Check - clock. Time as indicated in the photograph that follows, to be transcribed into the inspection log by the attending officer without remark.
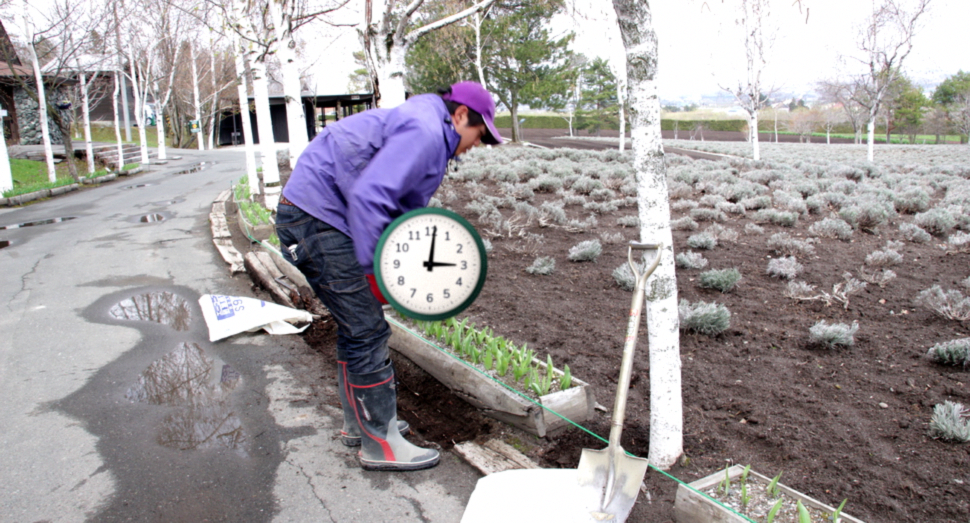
3:01
